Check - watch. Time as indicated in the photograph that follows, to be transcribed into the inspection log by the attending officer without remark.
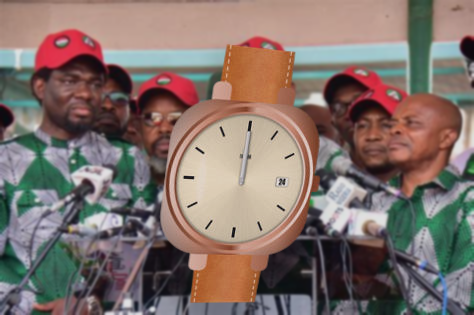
12:00
